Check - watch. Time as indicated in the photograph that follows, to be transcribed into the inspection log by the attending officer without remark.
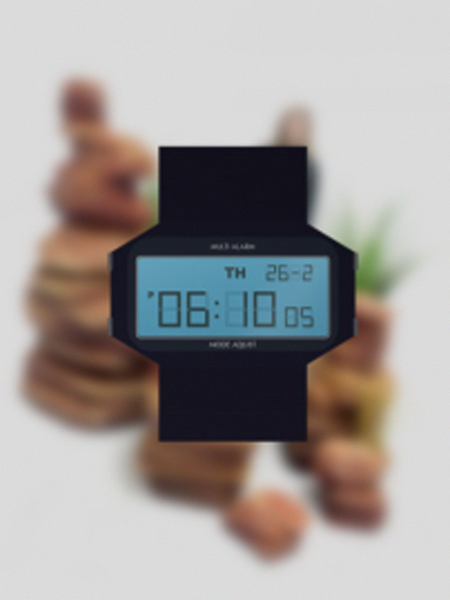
6:10:05
